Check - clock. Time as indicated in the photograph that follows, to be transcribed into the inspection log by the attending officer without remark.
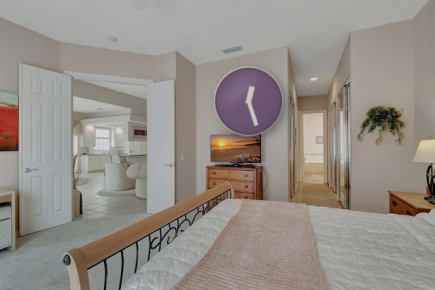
12:27
